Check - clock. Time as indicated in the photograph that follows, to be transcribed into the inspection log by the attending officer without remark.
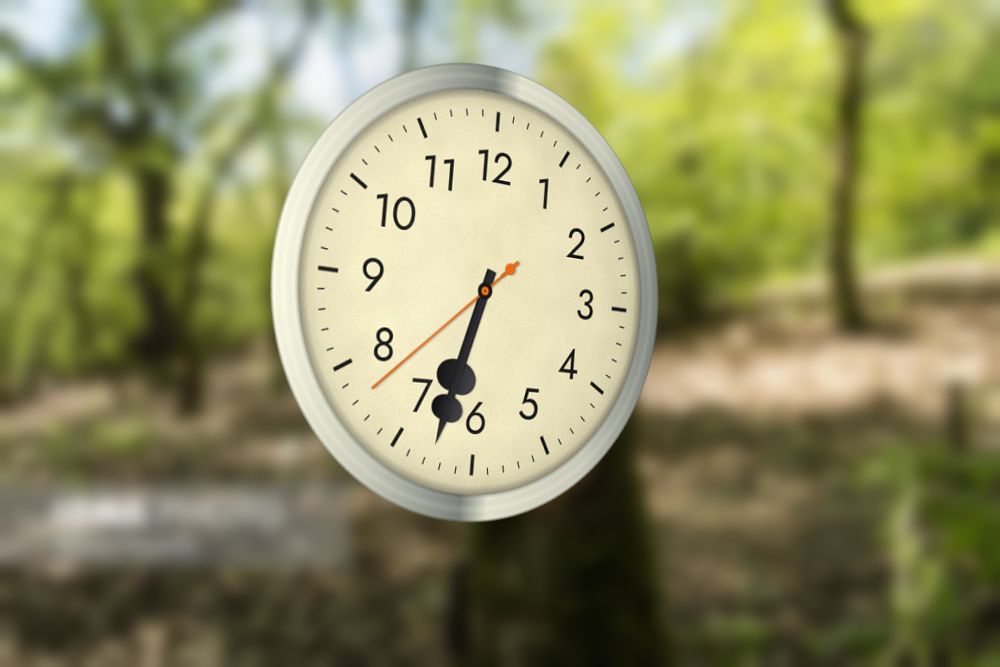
6:32:38
